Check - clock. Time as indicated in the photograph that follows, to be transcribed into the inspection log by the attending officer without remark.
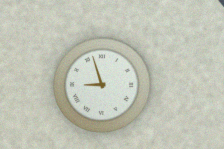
8:57
